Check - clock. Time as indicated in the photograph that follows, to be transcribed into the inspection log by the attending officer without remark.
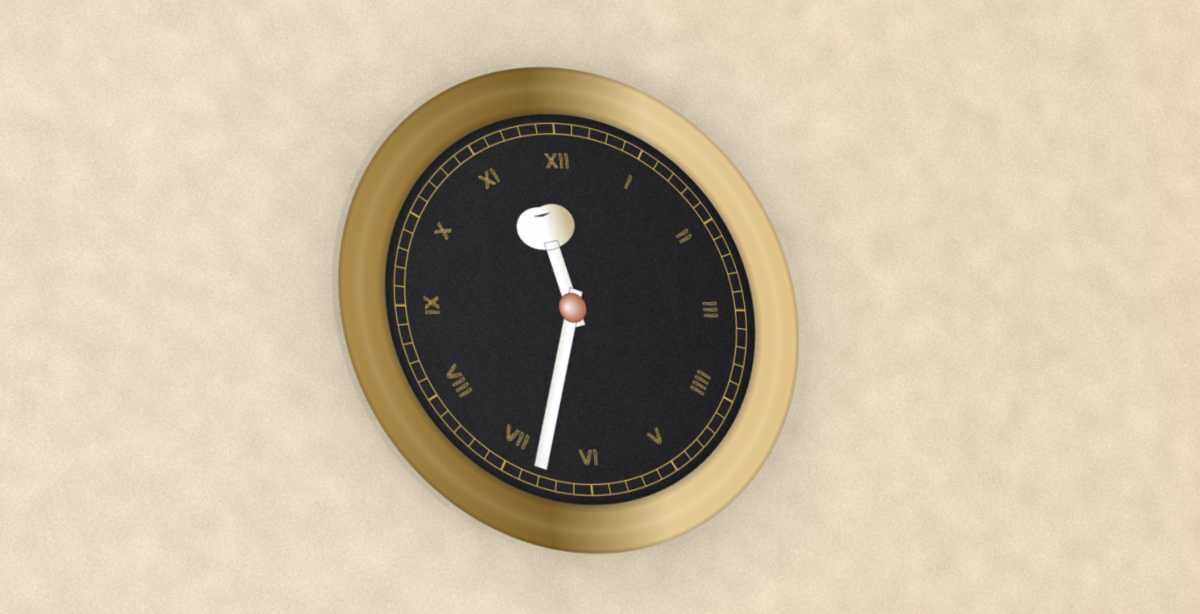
11:33
